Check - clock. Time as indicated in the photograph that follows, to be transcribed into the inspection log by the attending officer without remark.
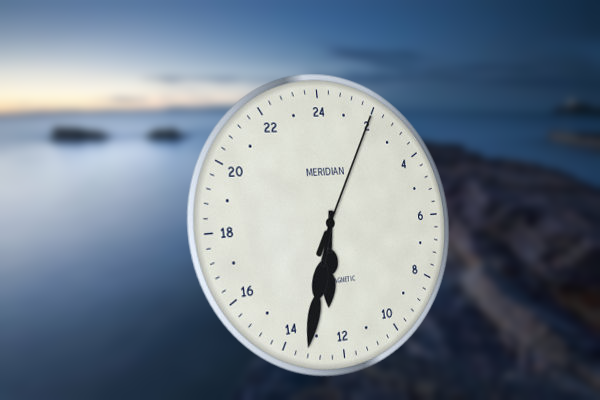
12:33:05
